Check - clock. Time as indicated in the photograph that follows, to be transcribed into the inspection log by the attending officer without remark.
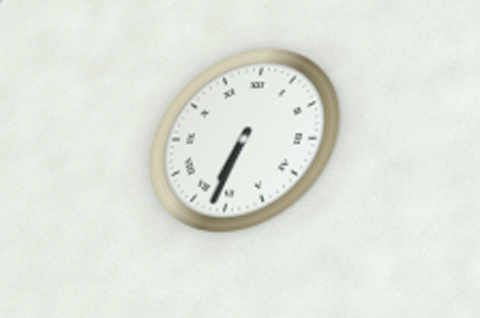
6:32
